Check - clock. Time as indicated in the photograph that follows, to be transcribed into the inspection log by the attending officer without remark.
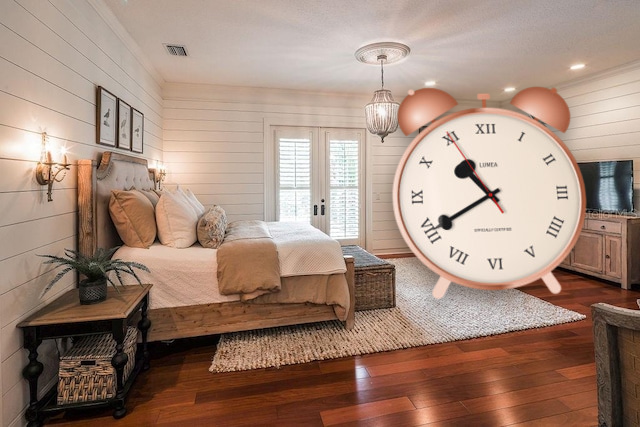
10:39:55
